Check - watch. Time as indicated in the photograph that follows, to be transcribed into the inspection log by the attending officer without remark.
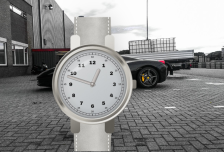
12:48
